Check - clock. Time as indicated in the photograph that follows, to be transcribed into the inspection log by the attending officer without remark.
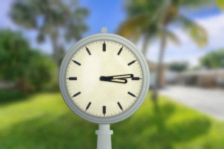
3:14
